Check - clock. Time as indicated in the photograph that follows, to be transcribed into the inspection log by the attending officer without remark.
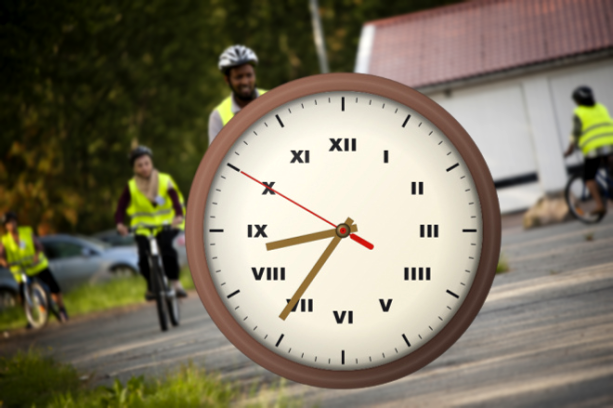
8:35:50
